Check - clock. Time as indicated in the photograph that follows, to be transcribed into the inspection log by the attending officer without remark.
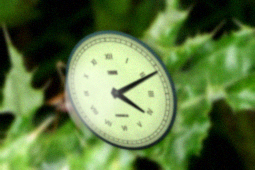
4:11
